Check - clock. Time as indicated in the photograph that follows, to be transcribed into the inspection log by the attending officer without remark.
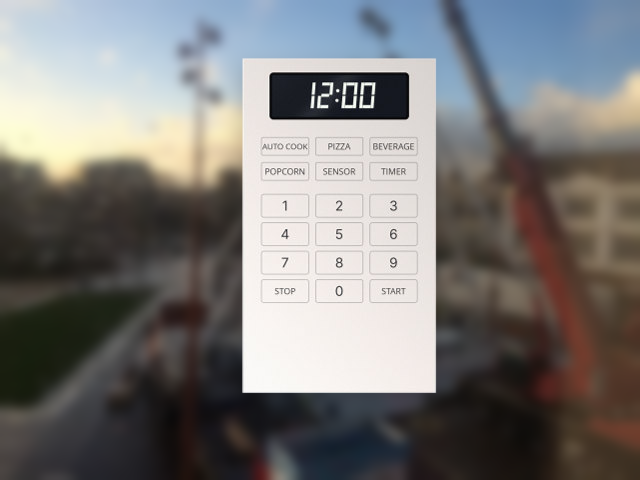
12:00
